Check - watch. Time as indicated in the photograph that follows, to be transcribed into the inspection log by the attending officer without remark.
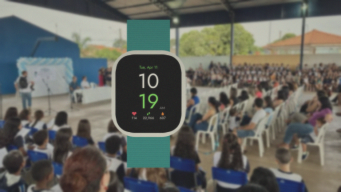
10:19
